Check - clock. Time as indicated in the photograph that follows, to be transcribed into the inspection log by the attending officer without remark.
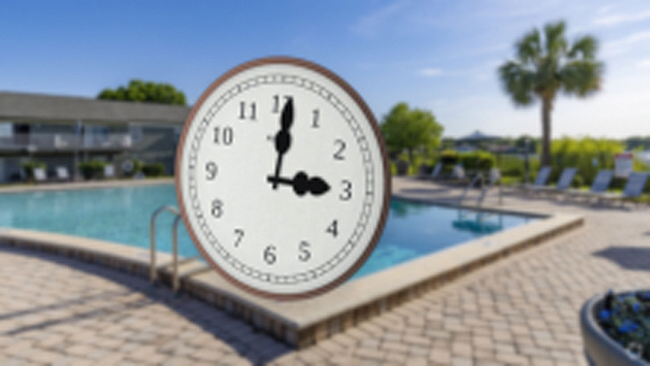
3:01
